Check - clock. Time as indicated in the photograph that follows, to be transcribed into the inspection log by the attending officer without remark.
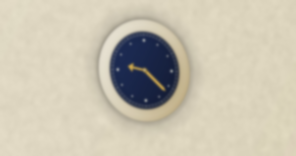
9:22
